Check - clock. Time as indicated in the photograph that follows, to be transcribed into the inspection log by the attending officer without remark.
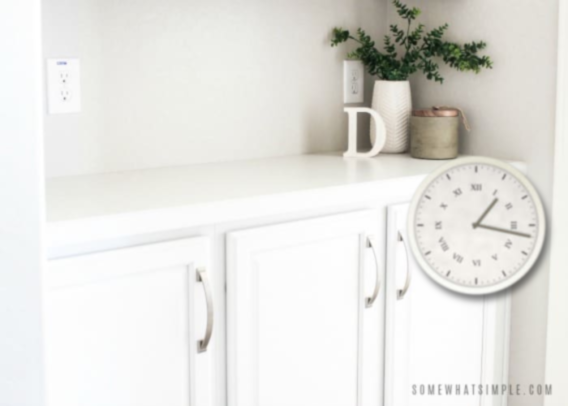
1:17
